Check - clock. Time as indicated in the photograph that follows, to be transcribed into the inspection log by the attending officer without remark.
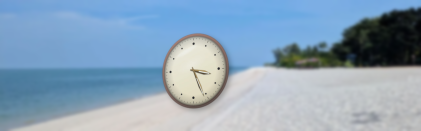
3:26
